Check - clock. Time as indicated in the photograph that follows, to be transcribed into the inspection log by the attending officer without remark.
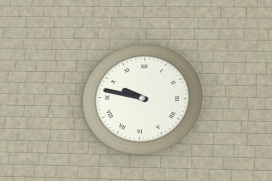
9:47
